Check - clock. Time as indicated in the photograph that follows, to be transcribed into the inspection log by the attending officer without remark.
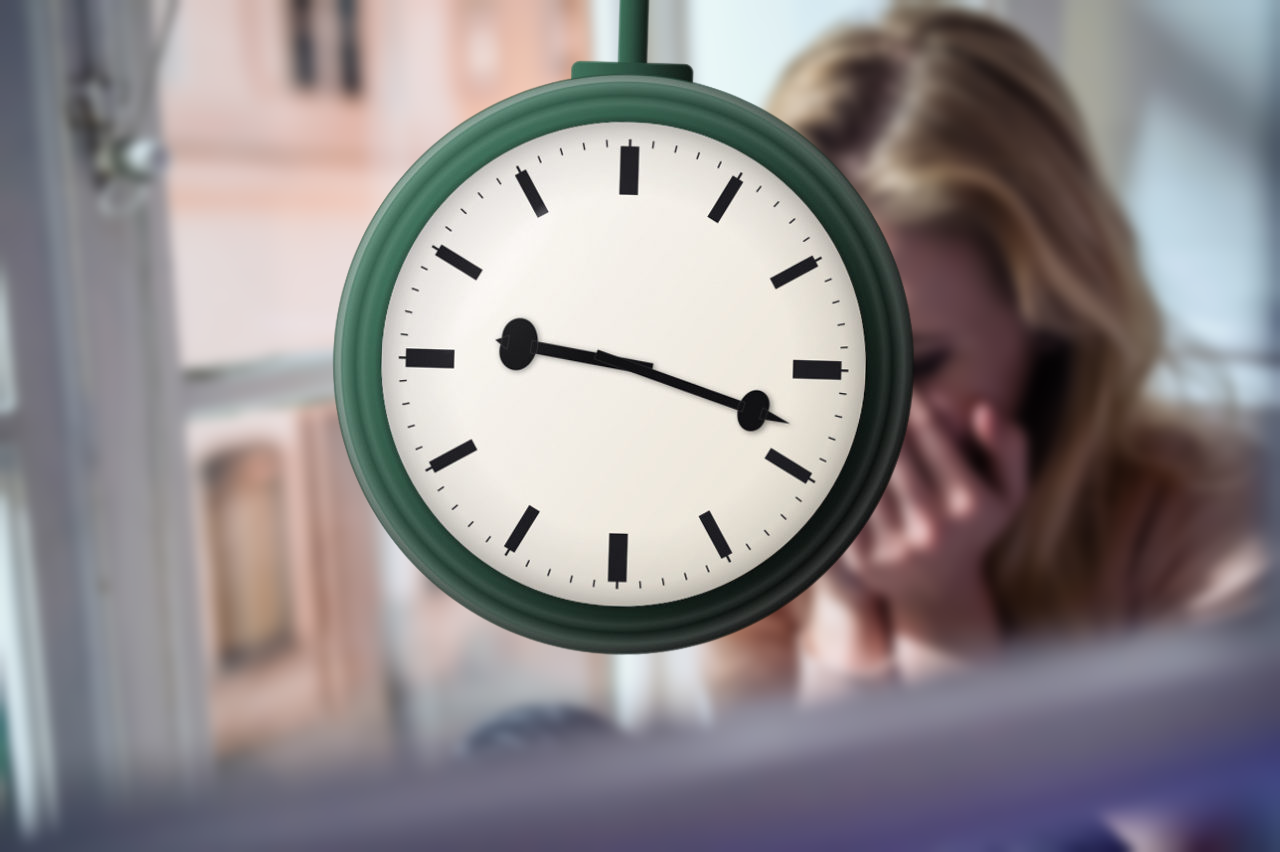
9:18
